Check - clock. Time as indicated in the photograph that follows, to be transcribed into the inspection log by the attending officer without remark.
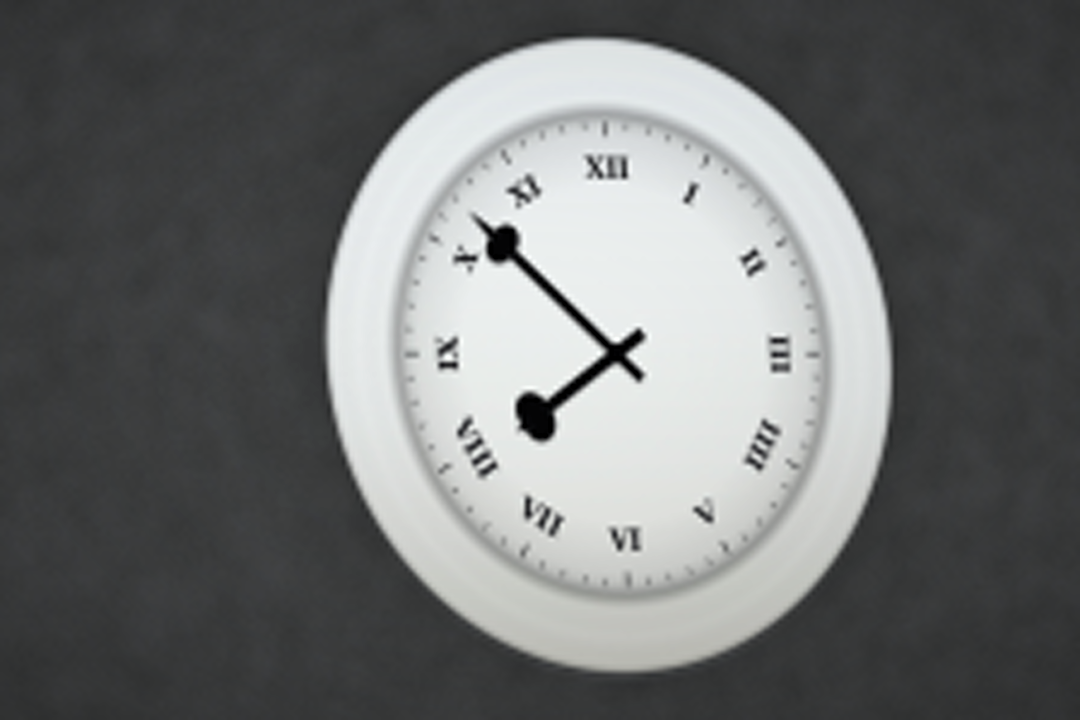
7:52
